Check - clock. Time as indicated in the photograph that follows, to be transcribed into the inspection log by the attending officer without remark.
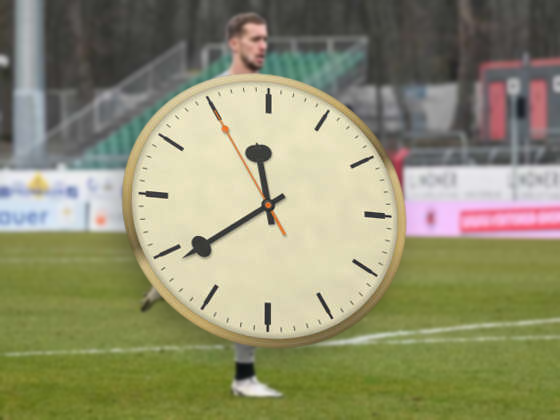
11:38:55
